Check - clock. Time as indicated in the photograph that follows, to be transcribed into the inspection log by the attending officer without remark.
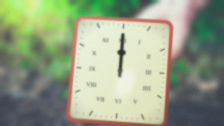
12:00
